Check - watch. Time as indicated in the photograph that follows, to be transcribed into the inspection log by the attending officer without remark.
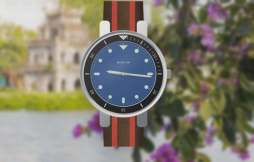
9:16
